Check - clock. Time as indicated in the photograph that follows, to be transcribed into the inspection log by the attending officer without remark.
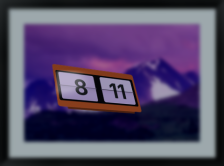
8:11
